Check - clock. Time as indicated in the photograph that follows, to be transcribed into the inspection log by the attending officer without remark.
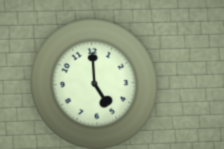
5:00
